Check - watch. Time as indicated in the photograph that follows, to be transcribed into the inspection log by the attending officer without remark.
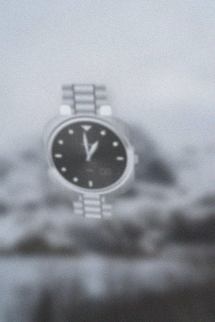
12:59
